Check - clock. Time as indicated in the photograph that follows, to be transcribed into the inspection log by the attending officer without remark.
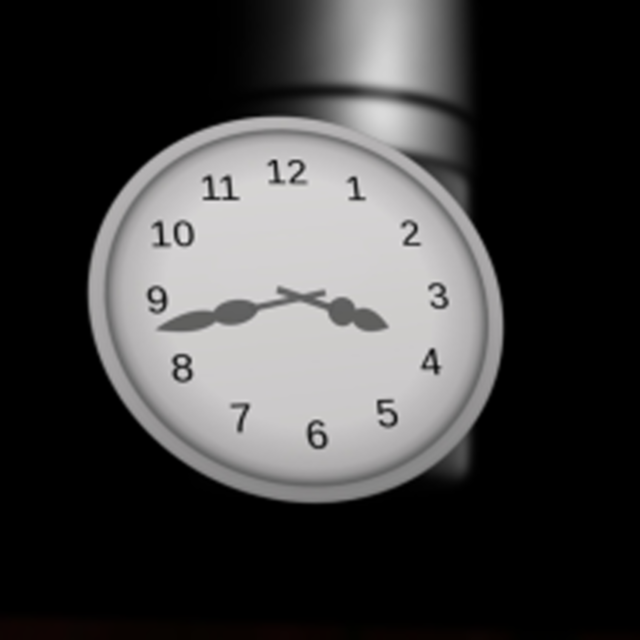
3:43
